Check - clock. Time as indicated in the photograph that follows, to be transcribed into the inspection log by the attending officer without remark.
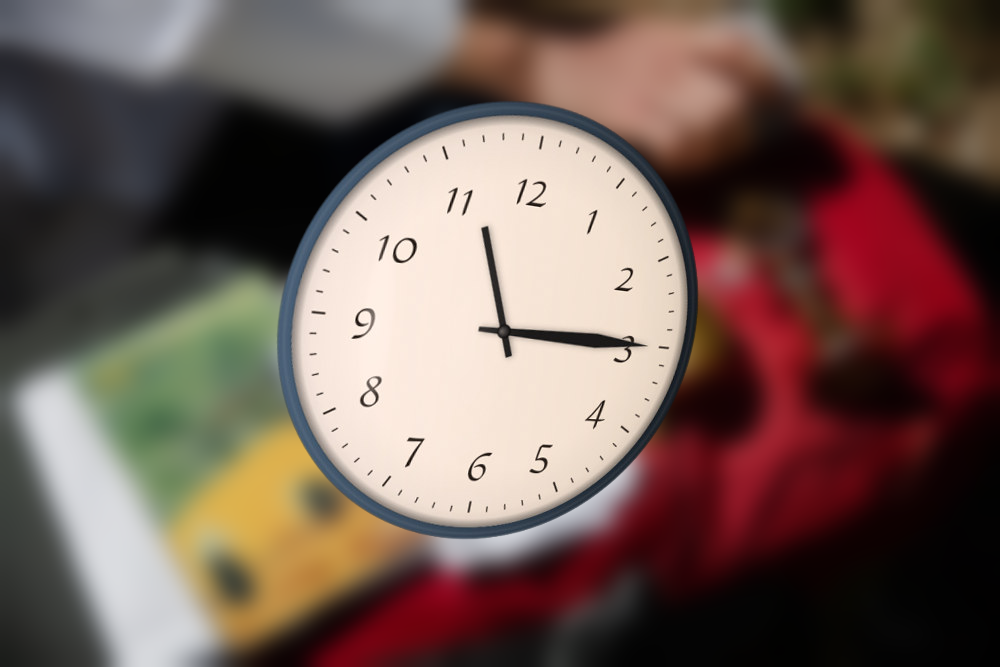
11:15
